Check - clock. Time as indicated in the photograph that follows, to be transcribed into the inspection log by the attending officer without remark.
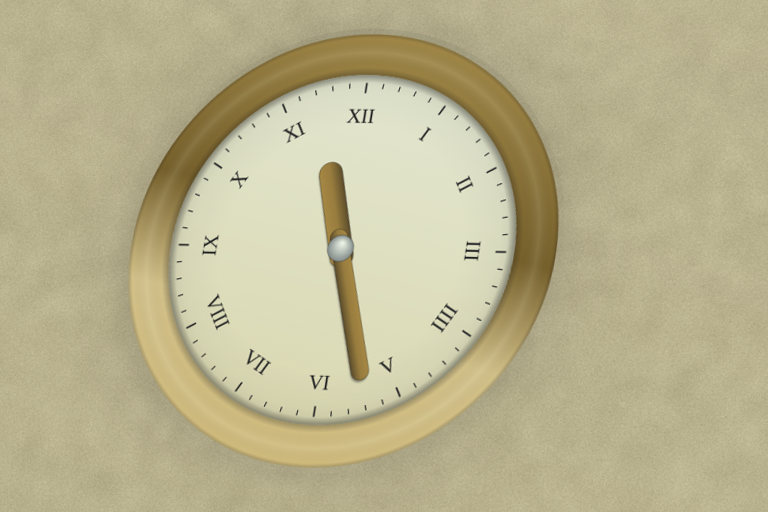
11:27
